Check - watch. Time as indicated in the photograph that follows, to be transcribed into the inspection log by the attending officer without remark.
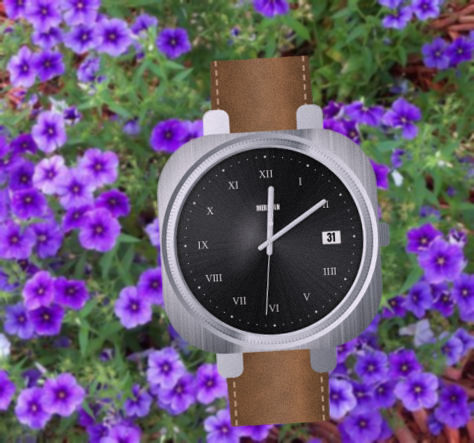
12:09:31
